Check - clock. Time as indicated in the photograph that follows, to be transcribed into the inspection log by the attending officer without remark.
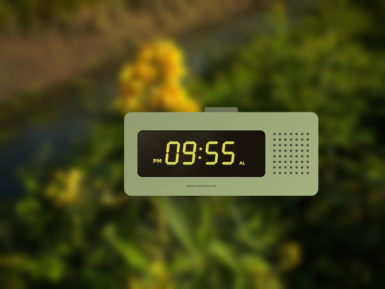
9:55
